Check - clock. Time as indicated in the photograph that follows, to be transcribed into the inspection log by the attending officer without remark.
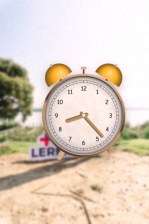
8:23
